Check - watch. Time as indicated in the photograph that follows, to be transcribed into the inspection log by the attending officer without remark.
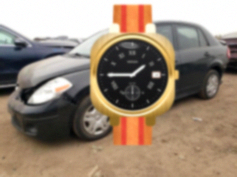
1:45
